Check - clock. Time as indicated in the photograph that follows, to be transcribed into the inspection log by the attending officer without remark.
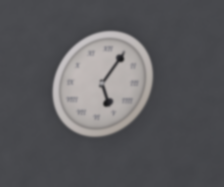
5:05
